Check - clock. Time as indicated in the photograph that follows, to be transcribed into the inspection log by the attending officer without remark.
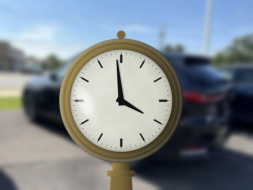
3:59
